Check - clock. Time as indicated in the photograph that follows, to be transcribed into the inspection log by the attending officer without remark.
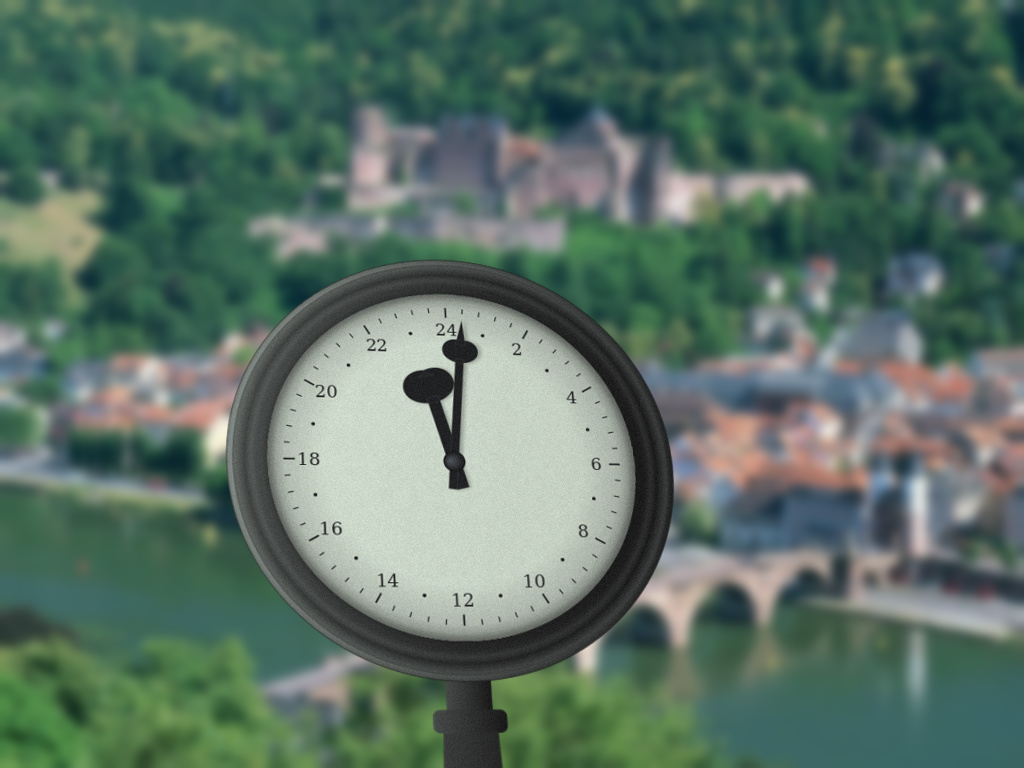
23:01
